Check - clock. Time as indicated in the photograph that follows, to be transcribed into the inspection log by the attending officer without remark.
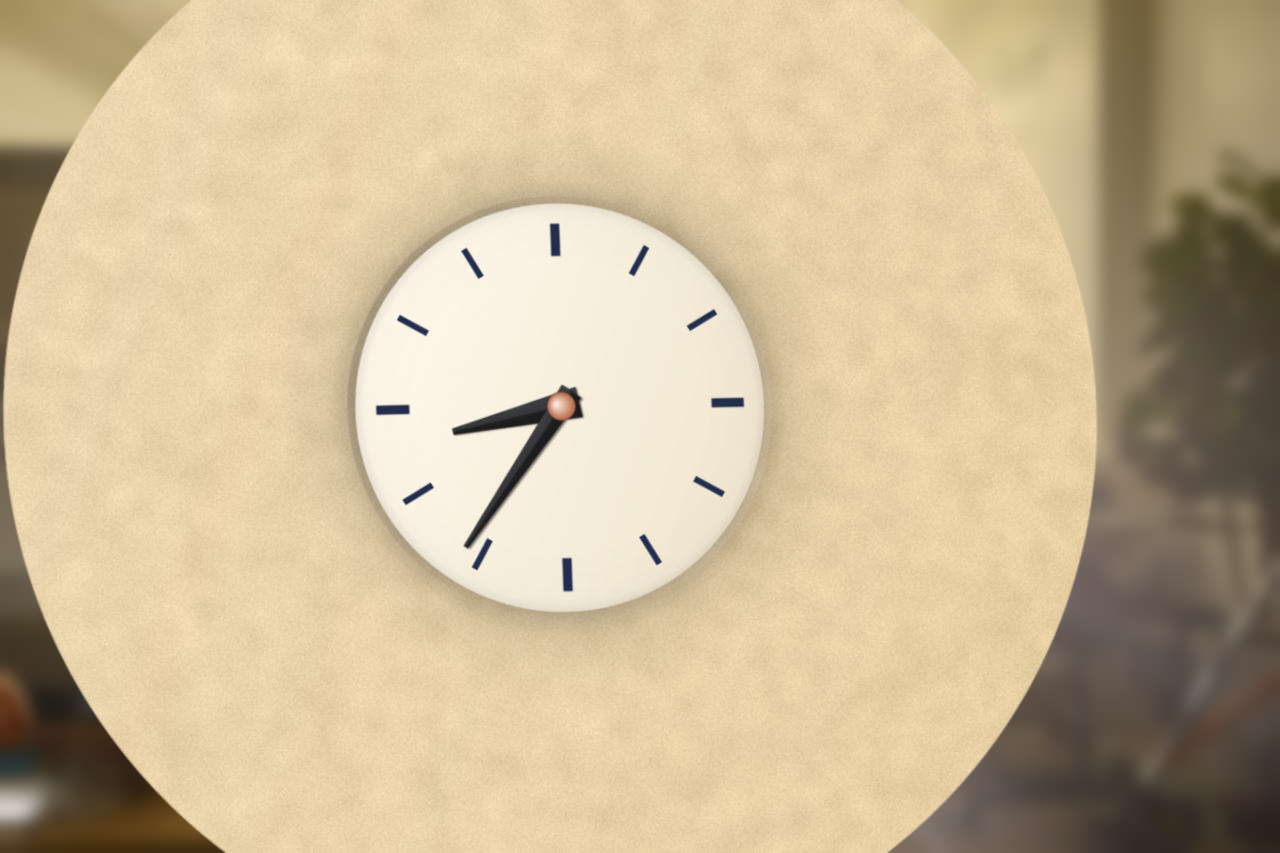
8:36
